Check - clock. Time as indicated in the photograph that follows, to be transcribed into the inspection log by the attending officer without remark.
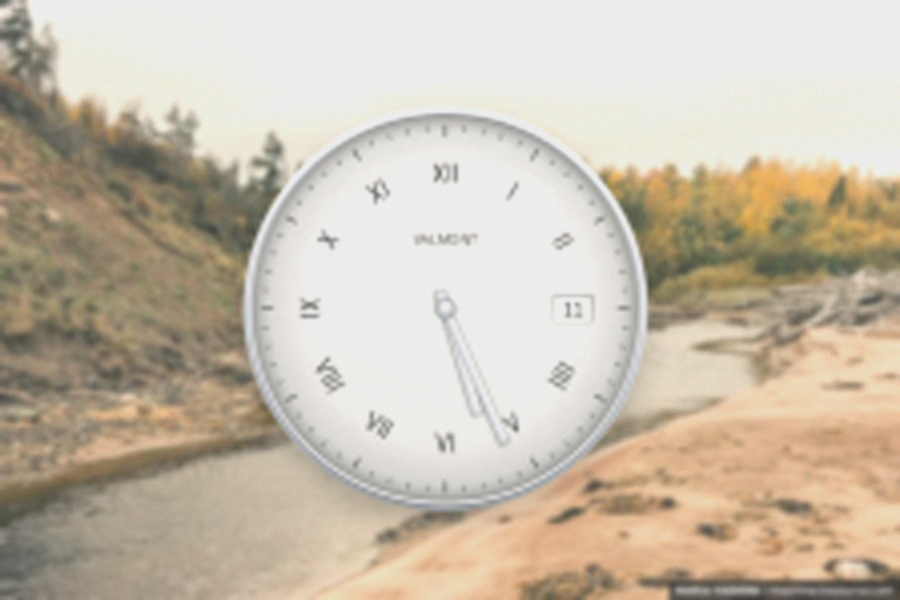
5:26
